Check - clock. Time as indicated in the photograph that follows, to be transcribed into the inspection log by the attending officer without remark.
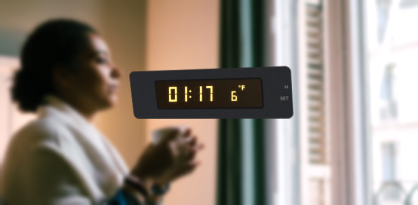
1:17
